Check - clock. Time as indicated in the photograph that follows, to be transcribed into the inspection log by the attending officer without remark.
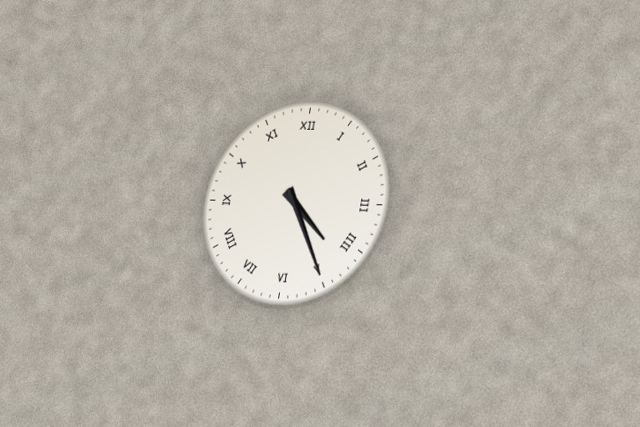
4:25
